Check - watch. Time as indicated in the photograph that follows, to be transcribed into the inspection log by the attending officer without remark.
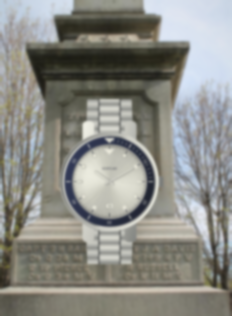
10:10
